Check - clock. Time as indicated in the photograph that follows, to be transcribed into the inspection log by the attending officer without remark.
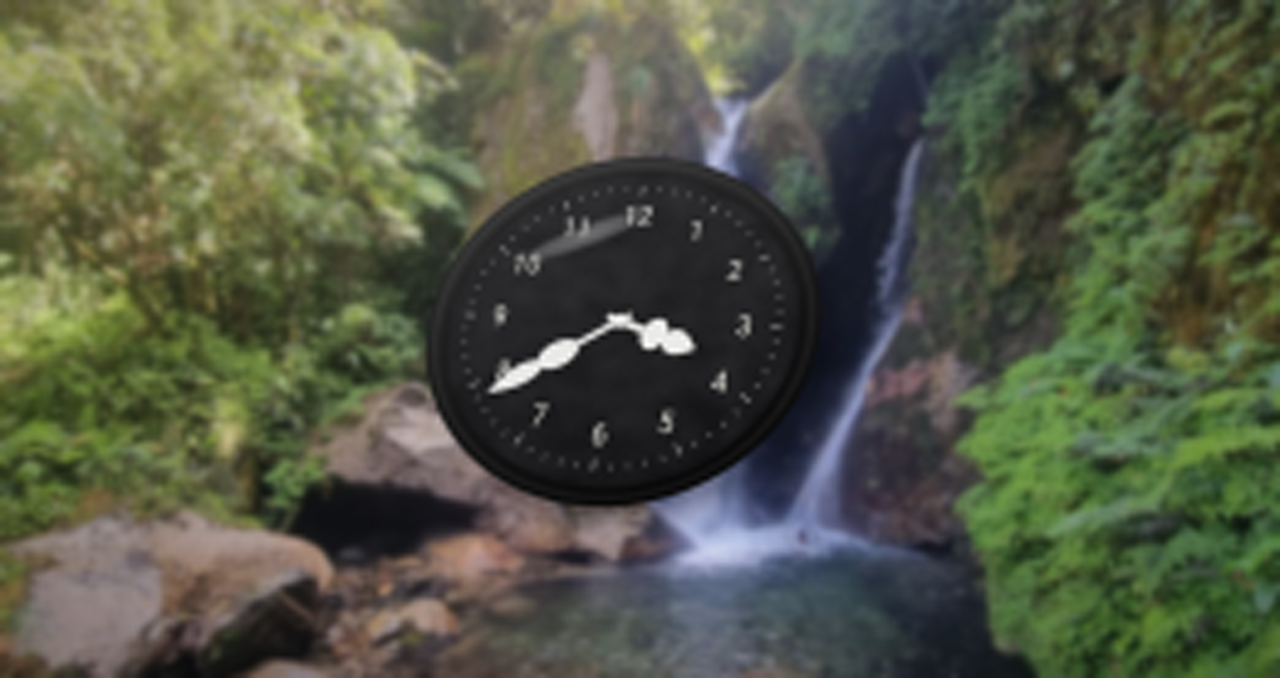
3:39
